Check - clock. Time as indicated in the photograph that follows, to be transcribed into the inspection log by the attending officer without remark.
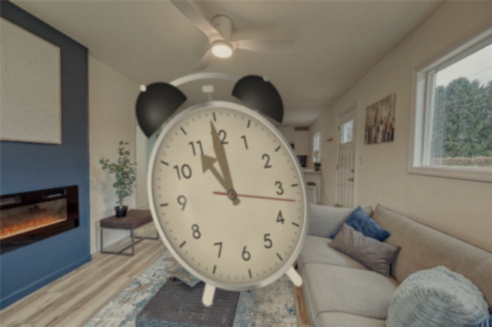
10:59:17
